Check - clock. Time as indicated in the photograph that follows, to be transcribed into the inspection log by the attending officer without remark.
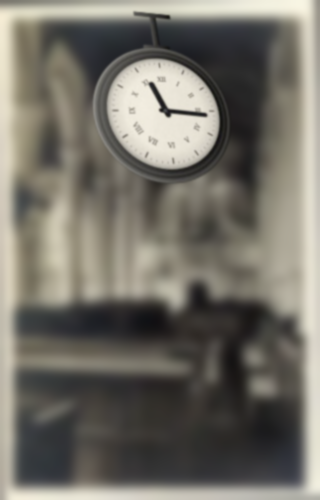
11:16
